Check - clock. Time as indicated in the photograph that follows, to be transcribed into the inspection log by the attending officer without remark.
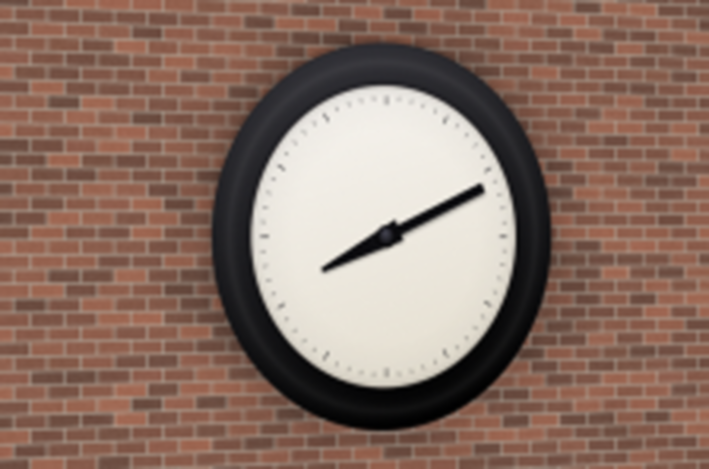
8:11
